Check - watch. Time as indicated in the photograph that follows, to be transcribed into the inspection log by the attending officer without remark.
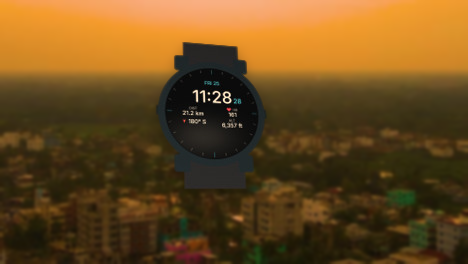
11:28
